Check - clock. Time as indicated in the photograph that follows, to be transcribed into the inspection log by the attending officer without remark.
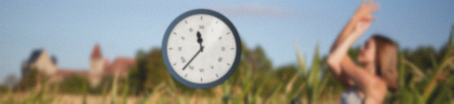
11:37
